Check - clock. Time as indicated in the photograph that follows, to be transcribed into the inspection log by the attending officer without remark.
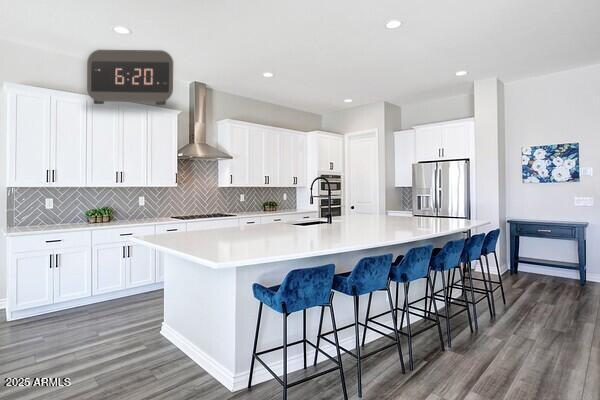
6:20
